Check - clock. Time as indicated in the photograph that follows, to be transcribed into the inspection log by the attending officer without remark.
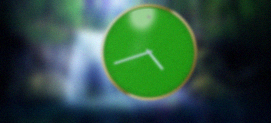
4:42
